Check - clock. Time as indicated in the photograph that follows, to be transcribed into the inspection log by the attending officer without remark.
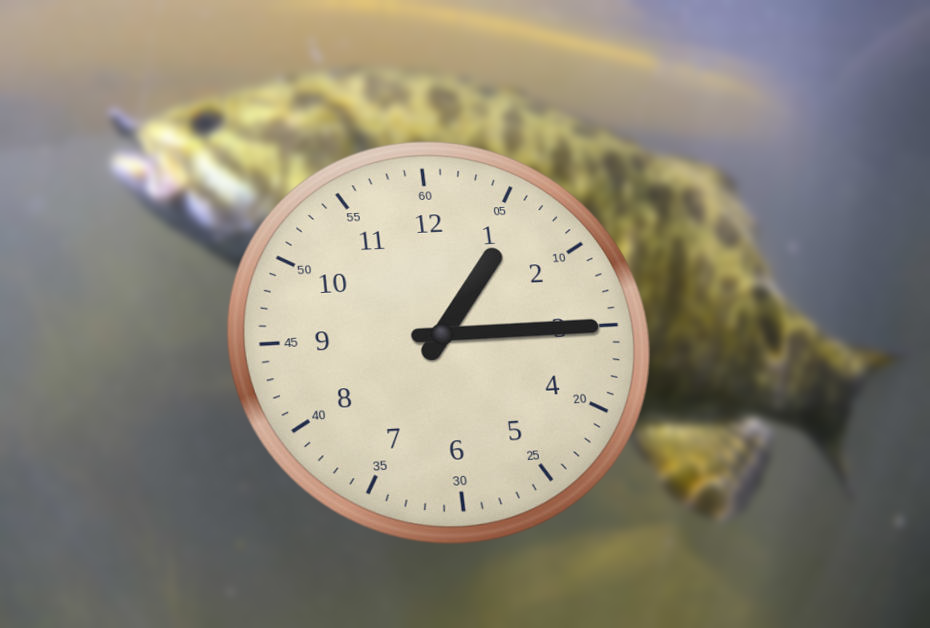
1:15
